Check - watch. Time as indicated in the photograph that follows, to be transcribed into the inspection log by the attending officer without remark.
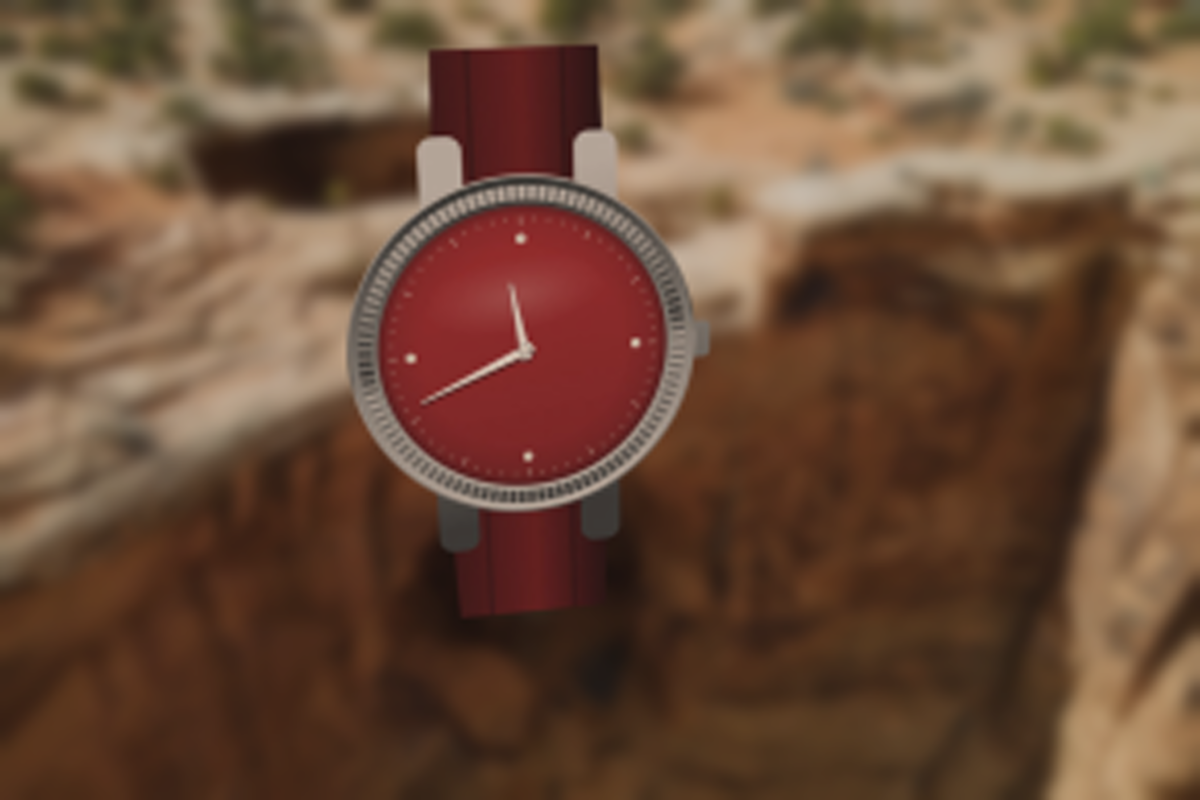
11:41
